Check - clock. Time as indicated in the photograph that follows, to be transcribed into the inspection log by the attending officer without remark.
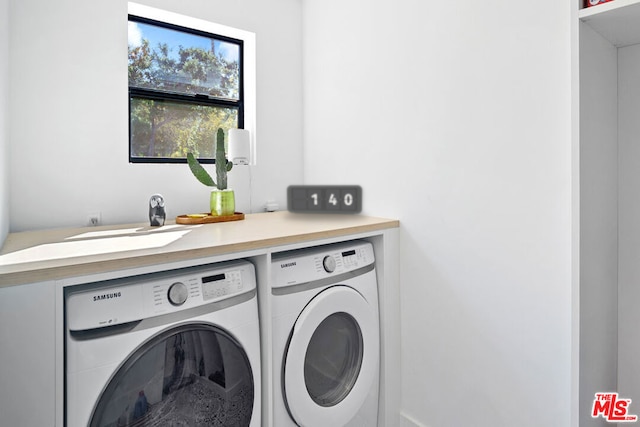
1:40
